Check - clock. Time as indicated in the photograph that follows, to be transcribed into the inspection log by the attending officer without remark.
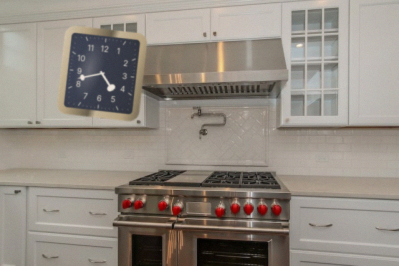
4:42
